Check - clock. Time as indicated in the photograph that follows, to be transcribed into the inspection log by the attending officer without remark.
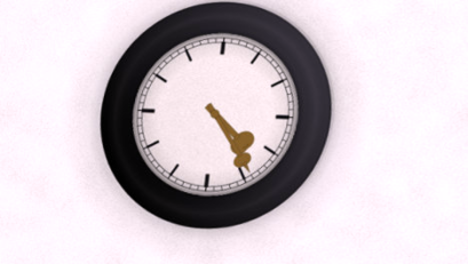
4:24
